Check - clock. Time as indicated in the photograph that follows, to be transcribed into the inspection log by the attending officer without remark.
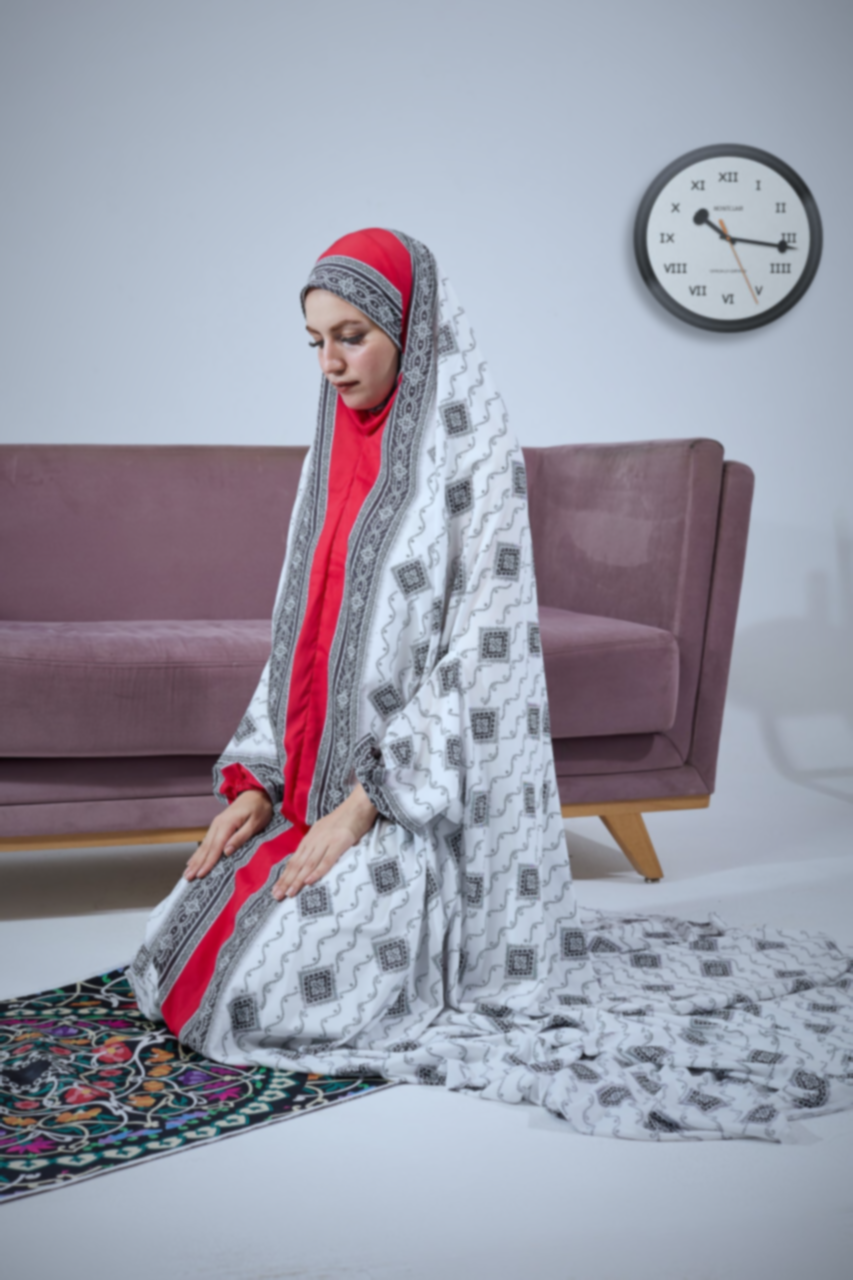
10:16:26
